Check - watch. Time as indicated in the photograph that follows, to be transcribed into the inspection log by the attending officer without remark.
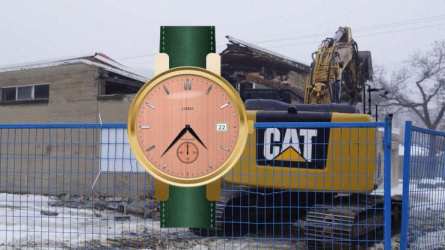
4:37
